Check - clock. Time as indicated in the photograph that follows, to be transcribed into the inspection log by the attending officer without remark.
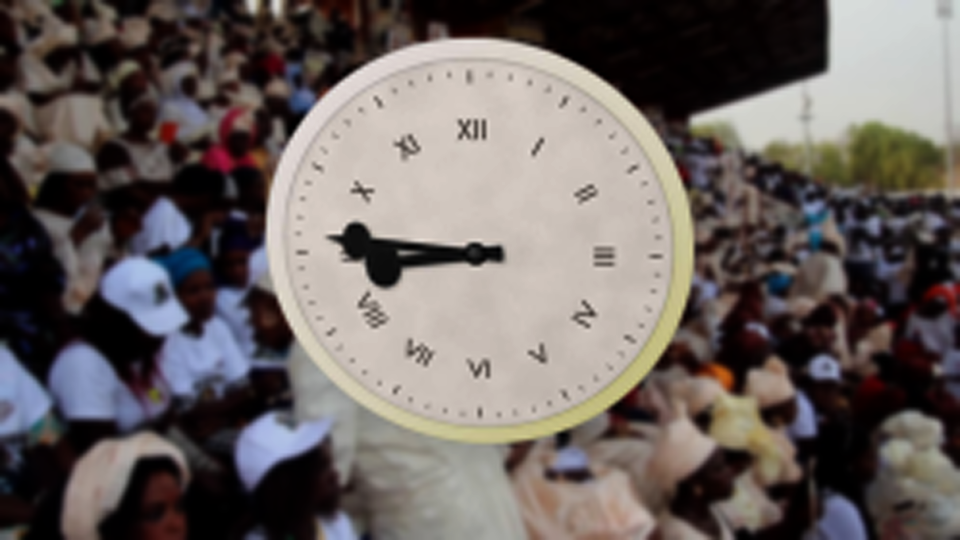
8:46
